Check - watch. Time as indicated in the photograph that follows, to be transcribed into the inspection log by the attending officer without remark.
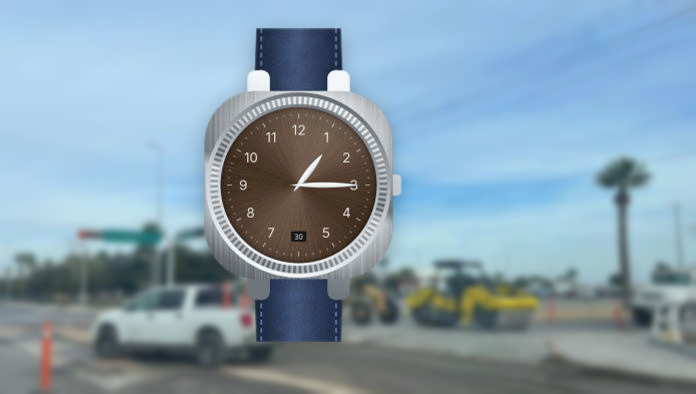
1:15
